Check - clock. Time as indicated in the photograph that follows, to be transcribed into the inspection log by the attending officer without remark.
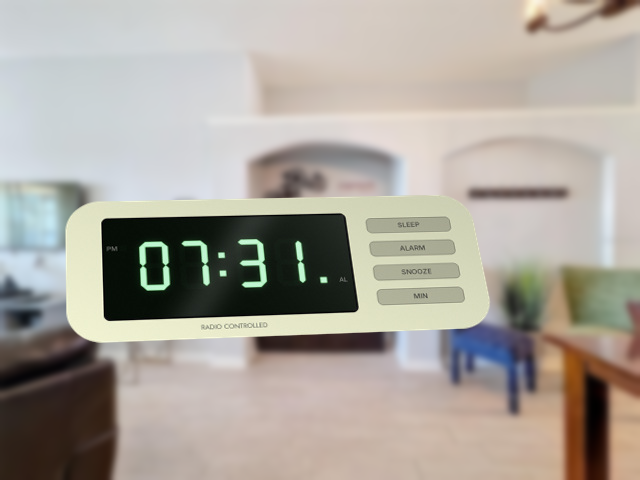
7:31
